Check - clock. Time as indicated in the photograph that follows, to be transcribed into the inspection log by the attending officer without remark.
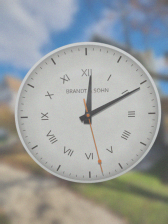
12:10:28
